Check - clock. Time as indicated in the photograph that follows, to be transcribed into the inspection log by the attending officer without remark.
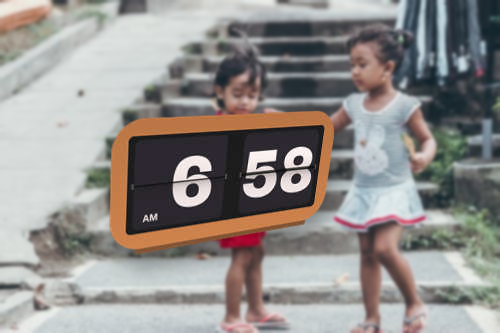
6:58
